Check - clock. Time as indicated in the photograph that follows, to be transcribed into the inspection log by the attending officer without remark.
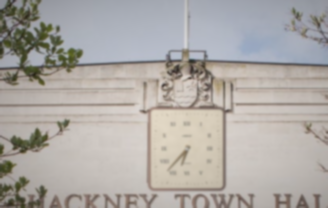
6:37
